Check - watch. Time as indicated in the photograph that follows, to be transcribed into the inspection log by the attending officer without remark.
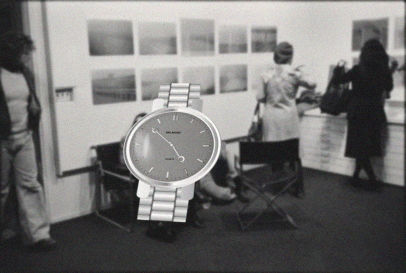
4:52
